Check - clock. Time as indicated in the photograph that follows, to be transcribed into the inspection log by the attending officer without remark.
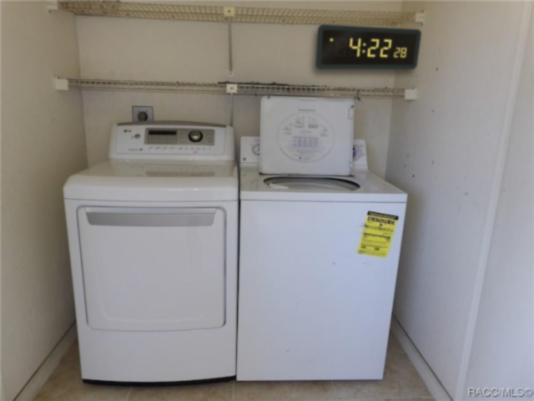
4:22
